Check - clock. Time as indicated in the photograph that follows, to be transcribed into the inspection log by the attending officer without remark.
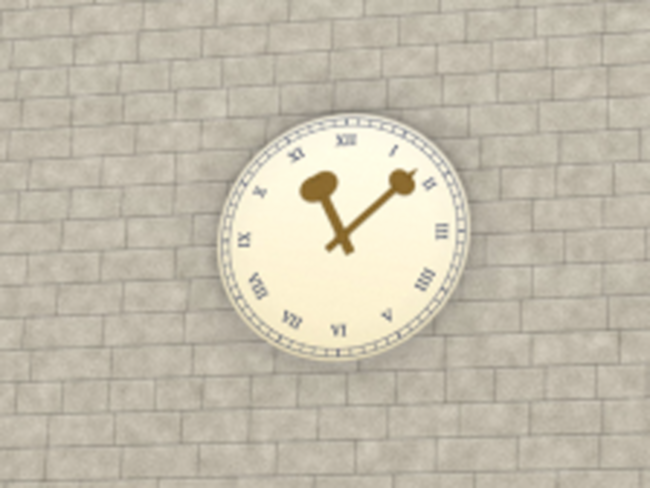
11:08
